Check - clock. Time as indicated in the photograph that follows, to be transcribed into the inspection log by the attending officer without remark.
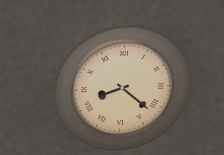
8:22
